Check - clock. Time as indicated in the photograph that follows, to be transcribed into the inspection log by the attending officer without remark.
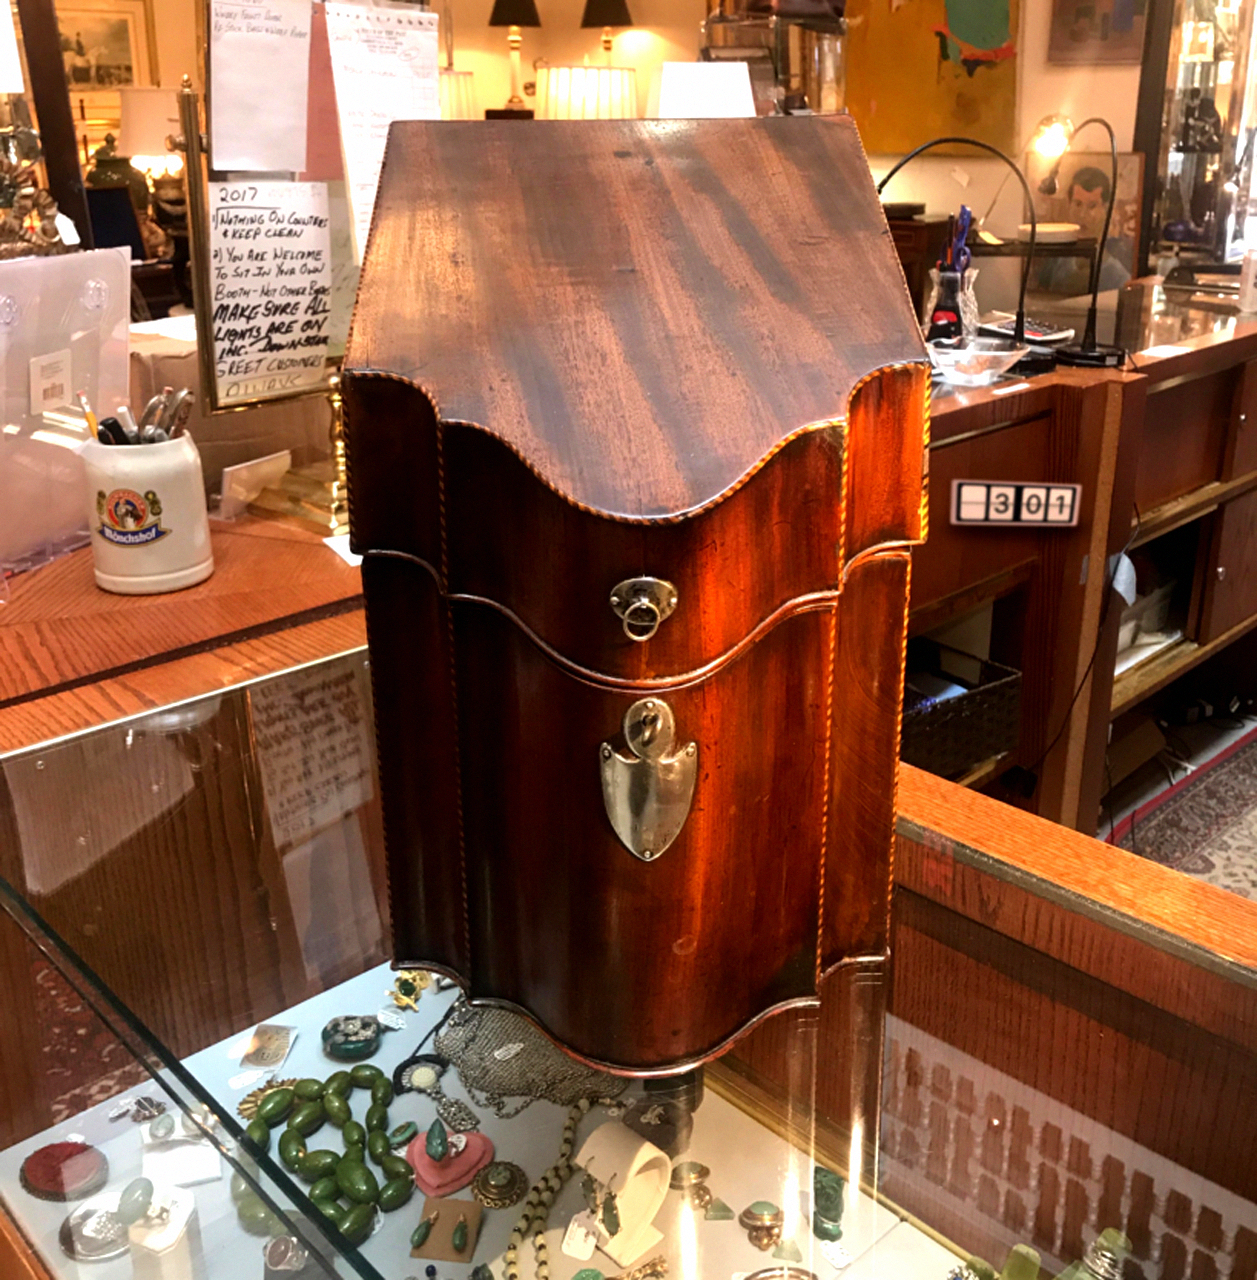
3:01
